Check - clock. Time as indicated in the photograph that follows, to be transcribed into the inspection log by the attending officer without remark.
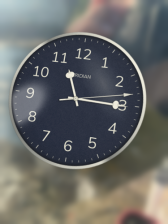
11:15:13
